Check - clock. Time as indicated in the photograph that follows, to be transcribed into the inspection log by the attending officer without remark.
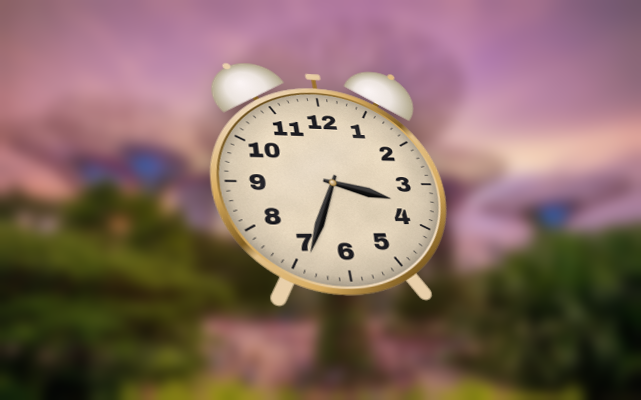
3:34
